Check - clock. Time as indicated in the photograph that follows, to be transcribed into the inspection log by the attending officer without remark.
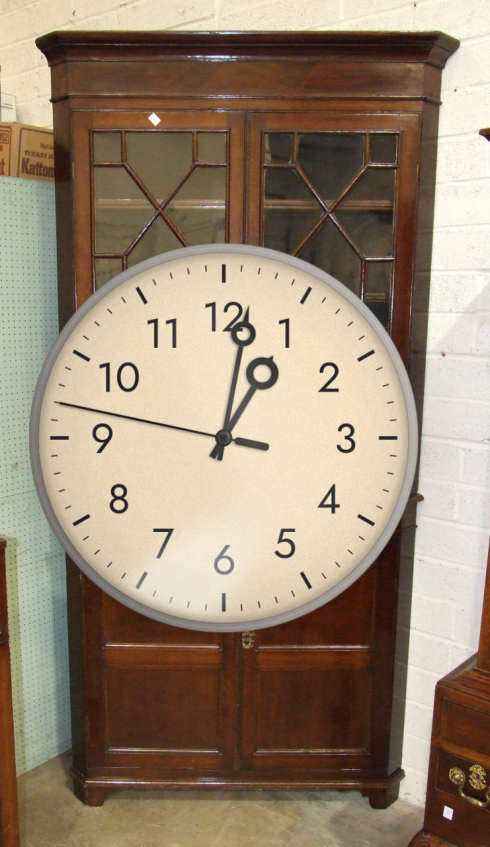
1:01:47
